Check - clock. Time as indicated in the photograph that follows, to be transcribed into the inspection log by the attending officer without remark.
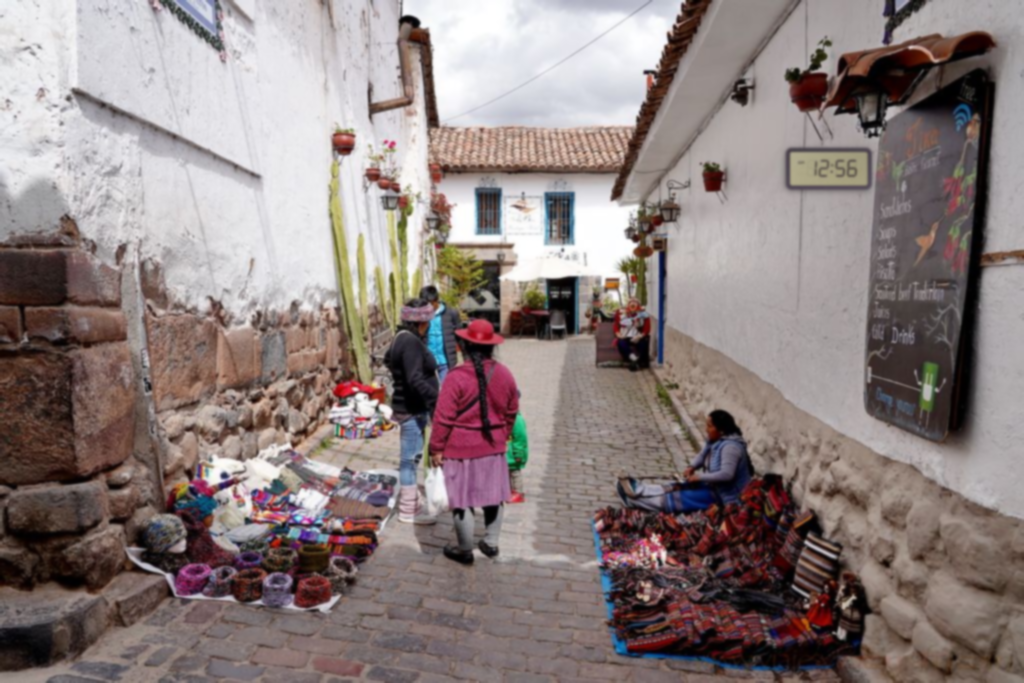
12:56
